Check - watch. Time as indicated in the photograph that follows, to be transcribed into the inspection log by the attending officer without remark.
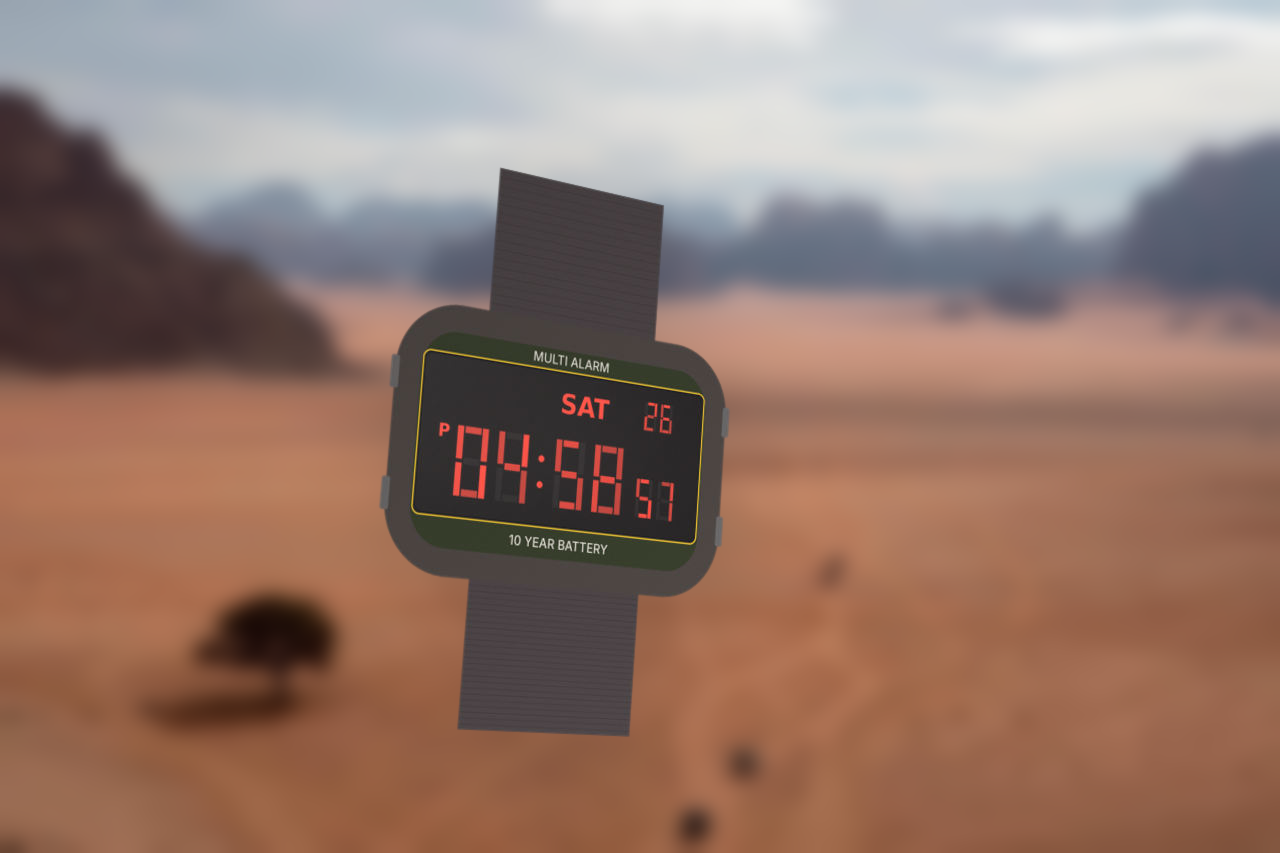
4:58:57
